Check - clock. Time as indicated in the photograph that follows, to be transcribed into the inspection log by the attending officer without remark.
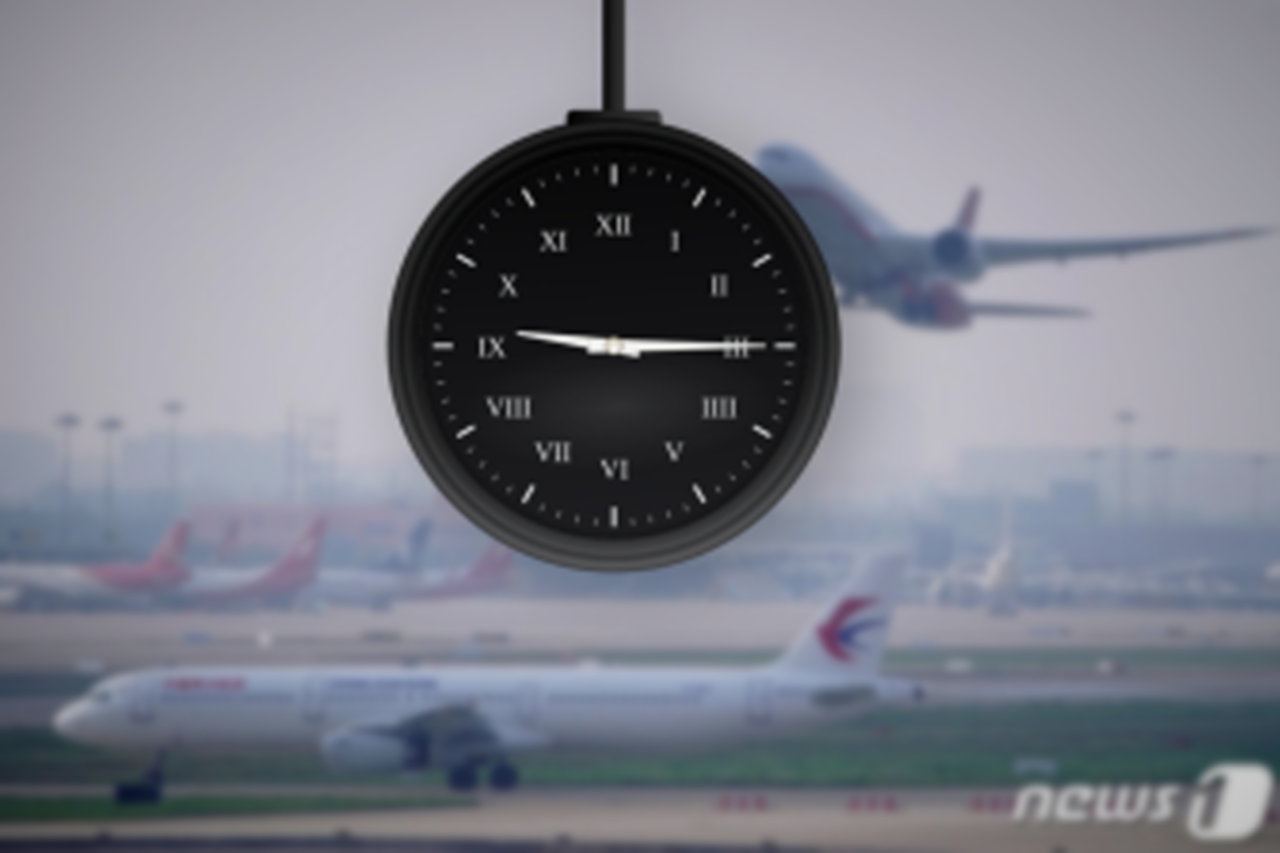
9:15
